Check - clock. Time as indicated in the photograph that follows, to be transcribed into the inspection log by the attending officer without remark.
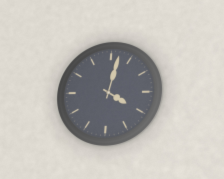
4:02
